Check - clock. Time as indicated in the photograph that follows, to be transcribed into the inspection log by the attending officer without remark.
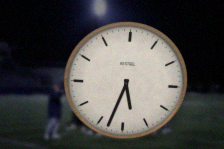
5:33
